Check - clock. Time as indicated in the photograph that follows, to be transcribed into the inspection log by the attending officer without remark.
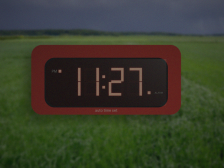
11:27
